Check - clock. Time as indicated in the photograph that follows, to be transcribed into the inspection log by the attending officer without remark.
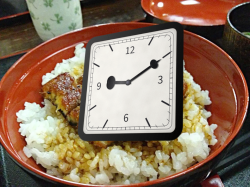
9:10
